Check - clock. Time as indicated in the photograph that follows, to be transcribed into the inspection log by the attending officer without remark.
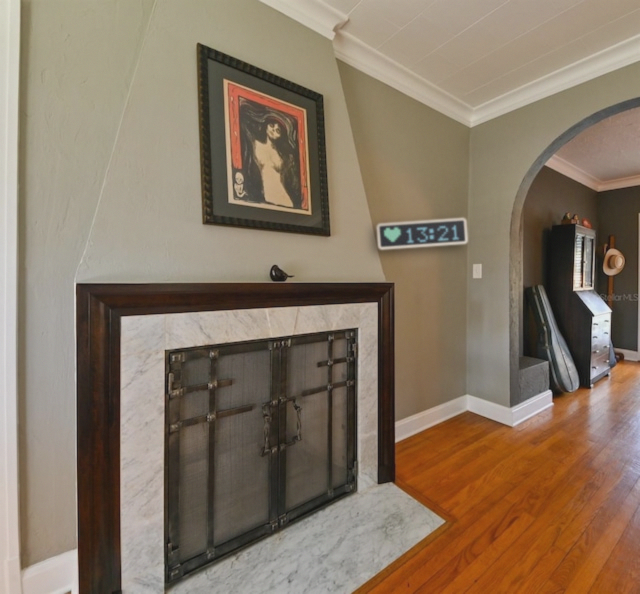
13:21
